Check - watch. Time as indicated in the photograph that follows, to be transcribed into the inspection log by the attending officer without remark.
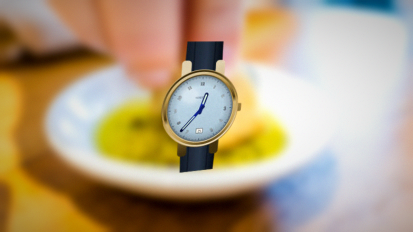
12:37
